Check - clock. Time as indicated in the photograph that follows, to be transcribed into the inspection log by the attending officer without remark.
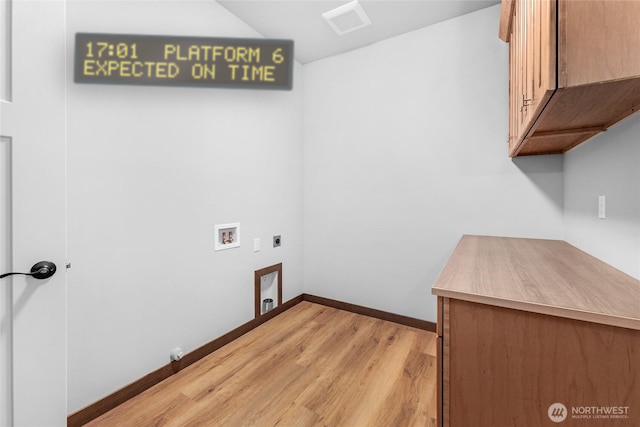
17:01
